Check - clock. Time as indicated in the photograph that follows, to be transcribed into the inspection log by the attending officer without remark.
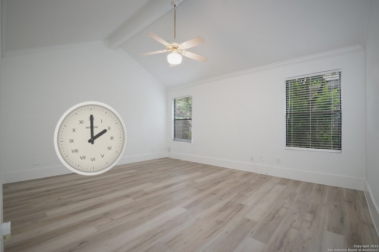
2:00
